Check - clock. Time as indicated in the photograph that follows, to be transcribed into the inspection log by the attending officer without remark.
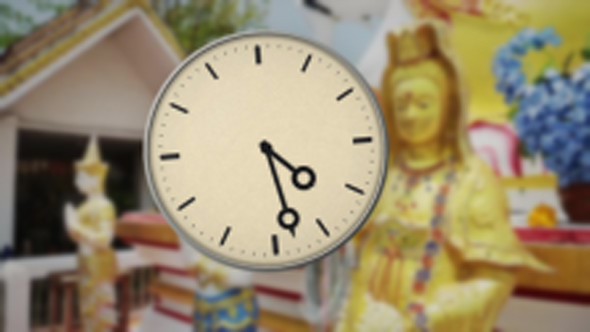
4:28
